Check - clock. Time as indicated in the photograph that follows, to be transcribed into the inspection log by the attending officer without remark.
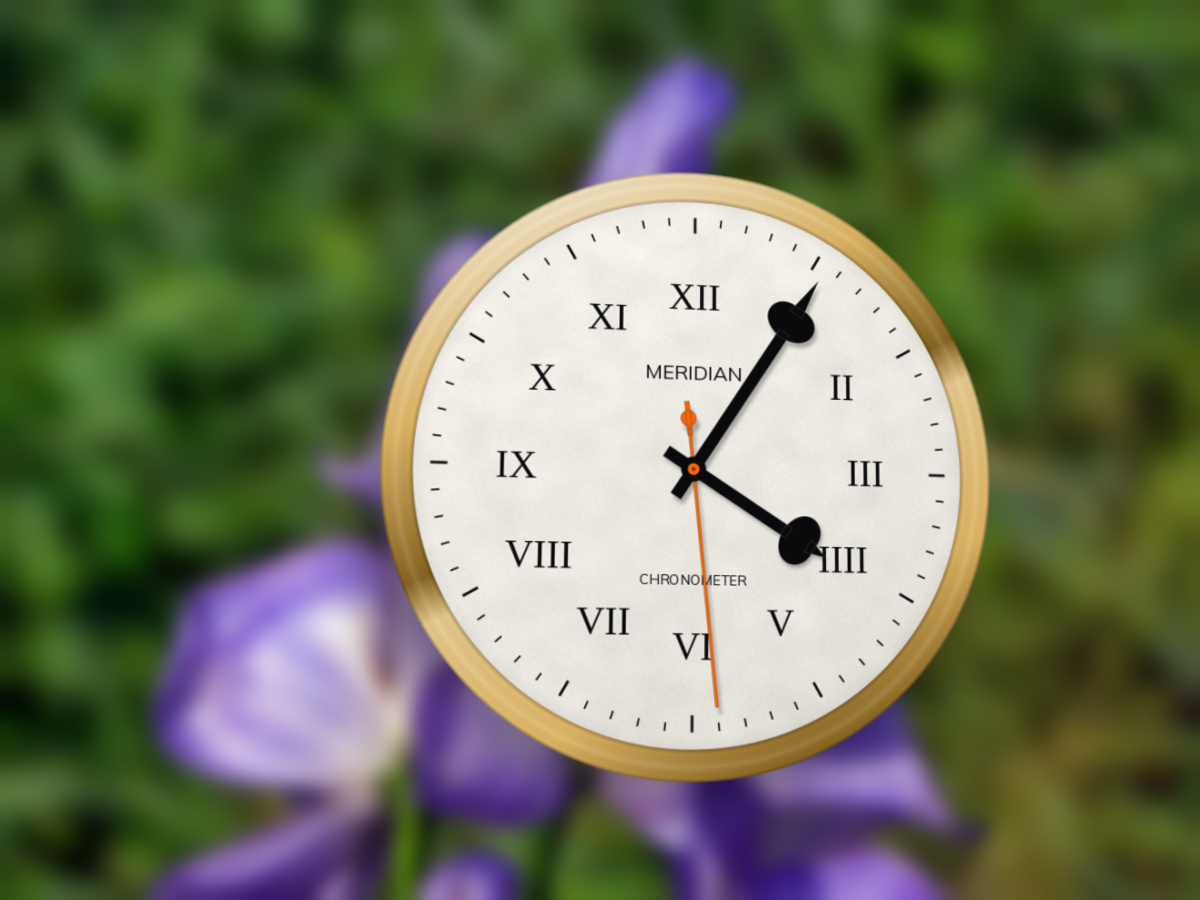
4:05:29
